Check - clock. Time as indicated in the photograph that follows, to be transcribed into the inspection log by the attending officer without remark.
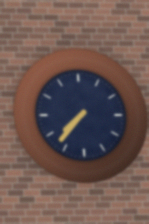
7:37
